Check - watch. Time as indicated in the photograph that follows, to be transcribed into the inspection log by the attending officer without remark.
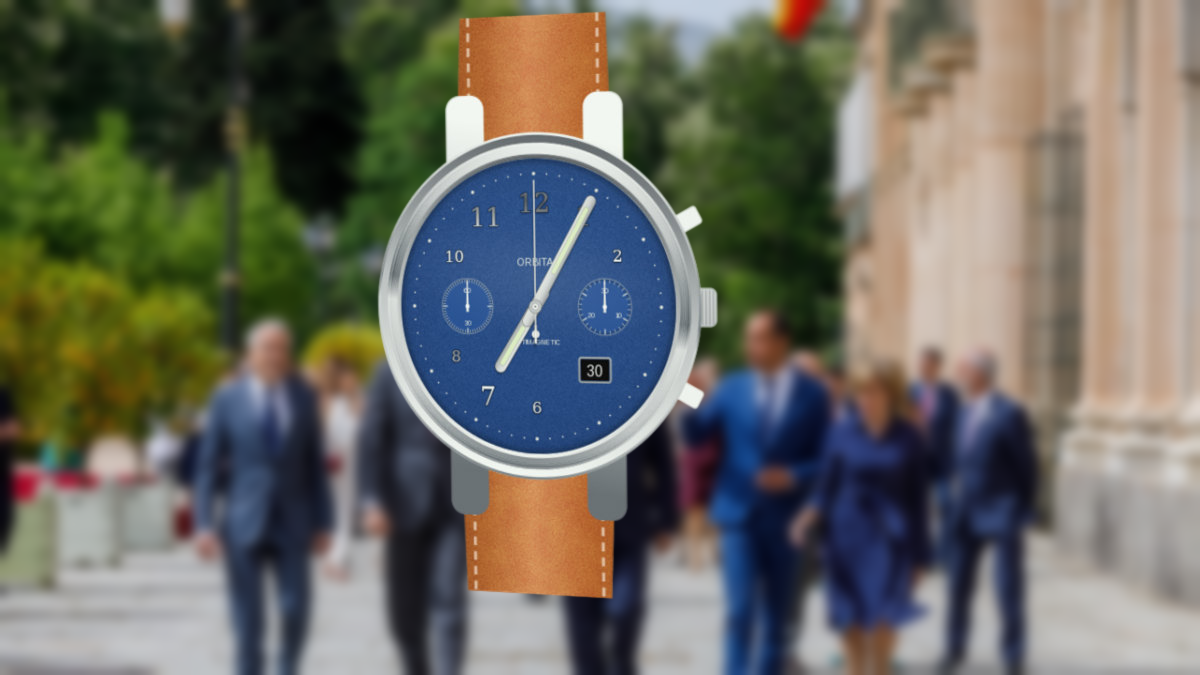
7:05
